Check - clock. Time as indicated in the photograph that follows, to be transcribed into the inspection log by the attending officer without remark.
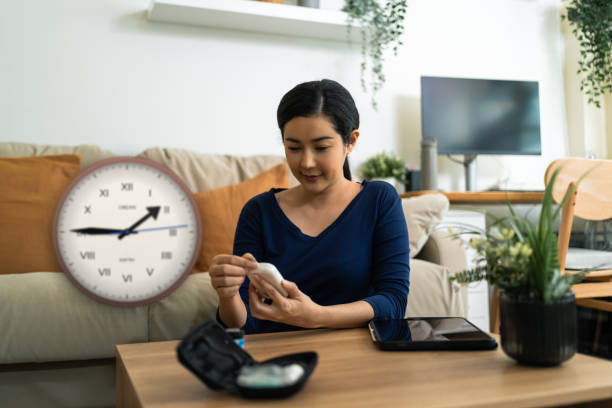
1:45:14
